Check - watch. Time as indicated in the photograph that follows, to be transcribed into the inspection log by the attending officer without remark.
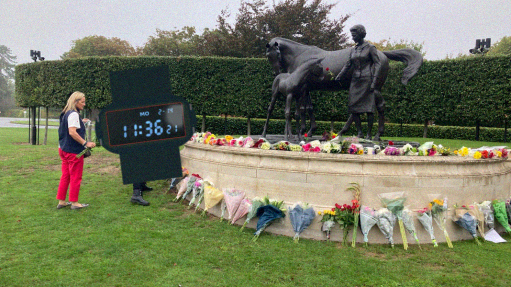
11:36:21
